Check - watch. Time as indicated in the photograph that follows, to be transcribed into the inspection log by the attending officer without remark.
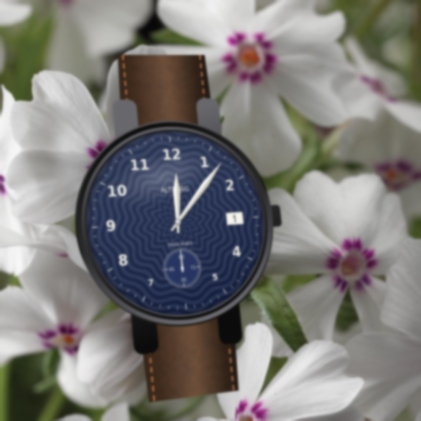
12:07
